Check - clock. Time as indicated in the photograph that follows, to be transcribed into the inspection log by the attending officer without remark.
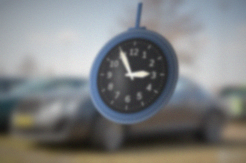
2:55
